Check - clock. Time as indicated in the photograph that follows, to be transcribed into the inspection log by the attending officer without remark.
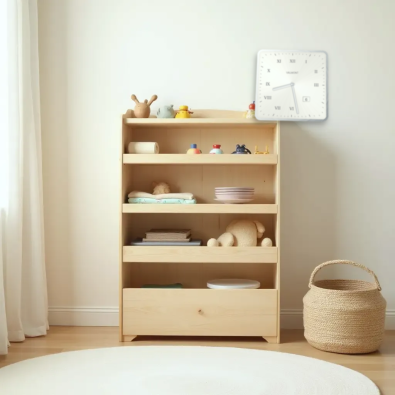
8:28
